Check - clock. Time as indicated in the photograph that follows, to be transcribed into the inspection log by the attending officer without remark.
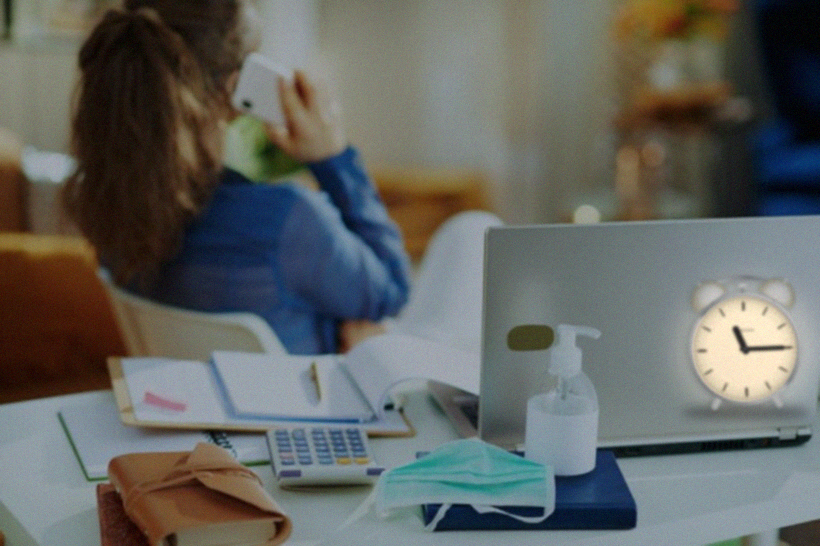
11:15
